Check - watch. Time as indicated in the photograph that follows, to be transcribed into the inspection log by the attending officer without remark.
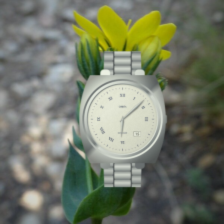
6:08
